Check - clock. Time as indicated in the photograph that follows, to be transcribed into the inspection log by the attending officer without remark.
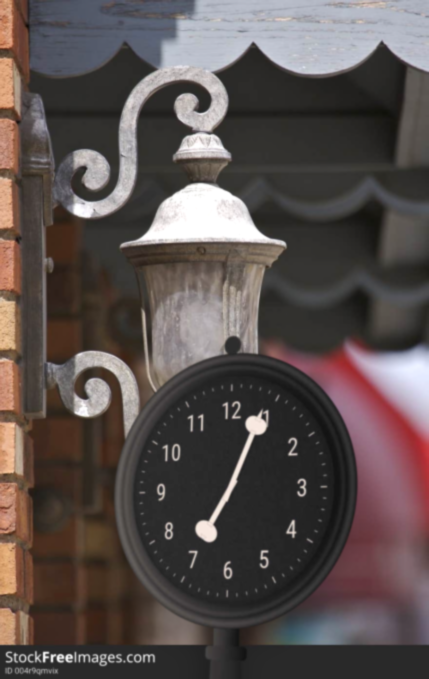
7:04
